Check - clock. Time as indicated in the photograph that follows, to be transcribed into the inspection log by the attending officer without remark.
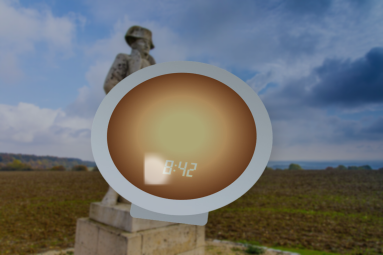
8:42
